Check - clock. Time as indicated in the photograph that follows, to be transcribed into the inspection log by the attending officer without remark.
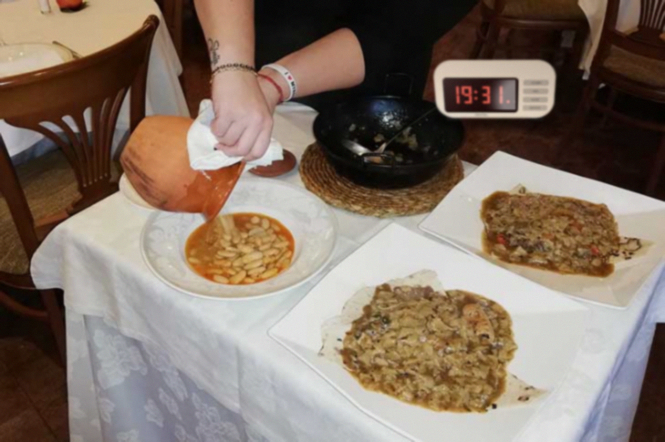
19:31
